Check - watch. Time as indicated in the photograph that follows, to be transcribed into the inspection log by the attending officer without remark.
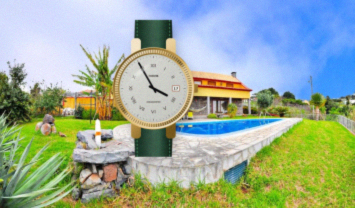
3:55
